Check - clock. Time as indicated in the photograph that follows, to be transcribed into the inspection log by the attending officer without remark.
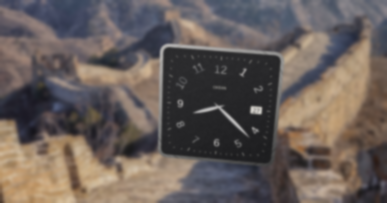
8:22
